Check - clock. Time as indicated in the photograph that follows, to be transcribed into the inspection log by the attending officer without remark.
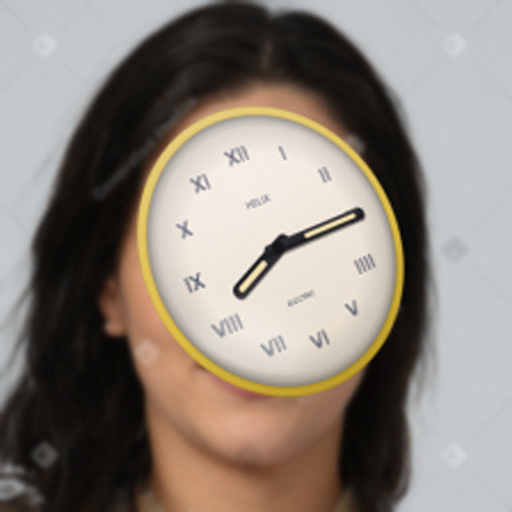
8:15
